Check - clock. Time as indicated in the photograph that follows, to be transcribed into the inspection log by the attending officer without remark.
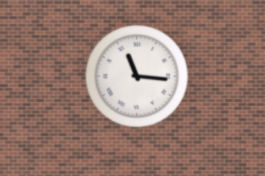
11:16
